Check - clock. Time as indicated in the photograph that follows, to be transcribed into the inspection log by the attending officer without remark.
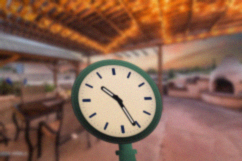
10:26
